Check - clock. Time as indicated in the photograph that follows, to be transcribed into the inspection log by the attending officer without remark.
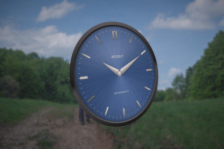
10:10
